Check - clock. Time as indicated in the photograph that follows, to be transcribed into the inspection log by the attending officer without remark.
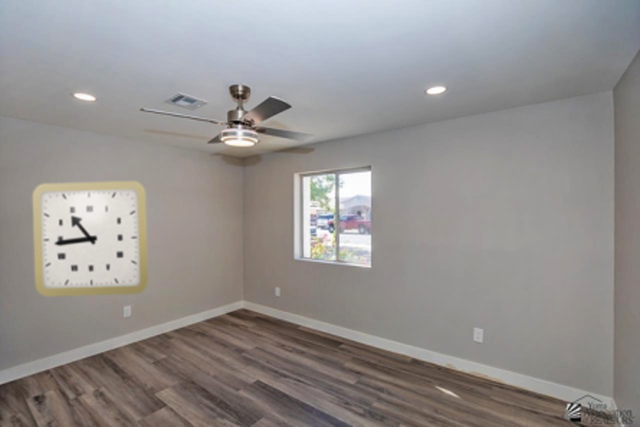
10:44
